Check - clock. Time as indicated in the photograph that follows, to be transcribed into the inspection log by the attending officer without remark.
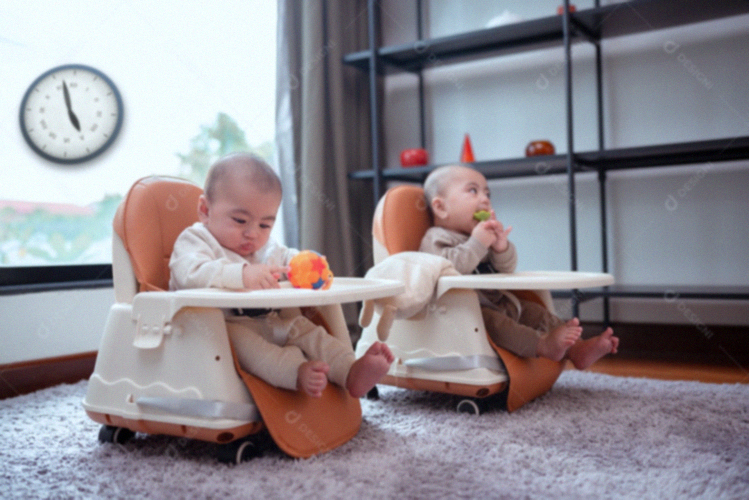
4:57
